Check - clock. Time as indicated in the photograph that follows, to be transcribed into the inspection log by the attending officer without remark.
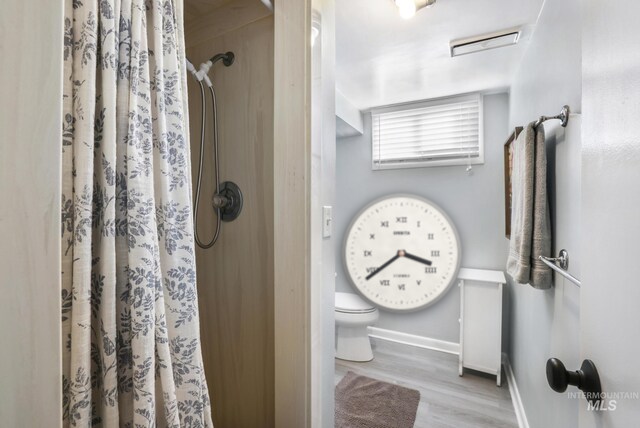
3:39
